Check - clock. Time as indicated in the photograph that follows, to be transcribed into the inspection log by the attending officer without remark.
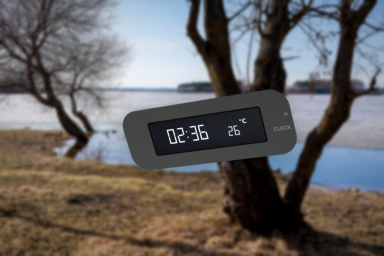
2:36
